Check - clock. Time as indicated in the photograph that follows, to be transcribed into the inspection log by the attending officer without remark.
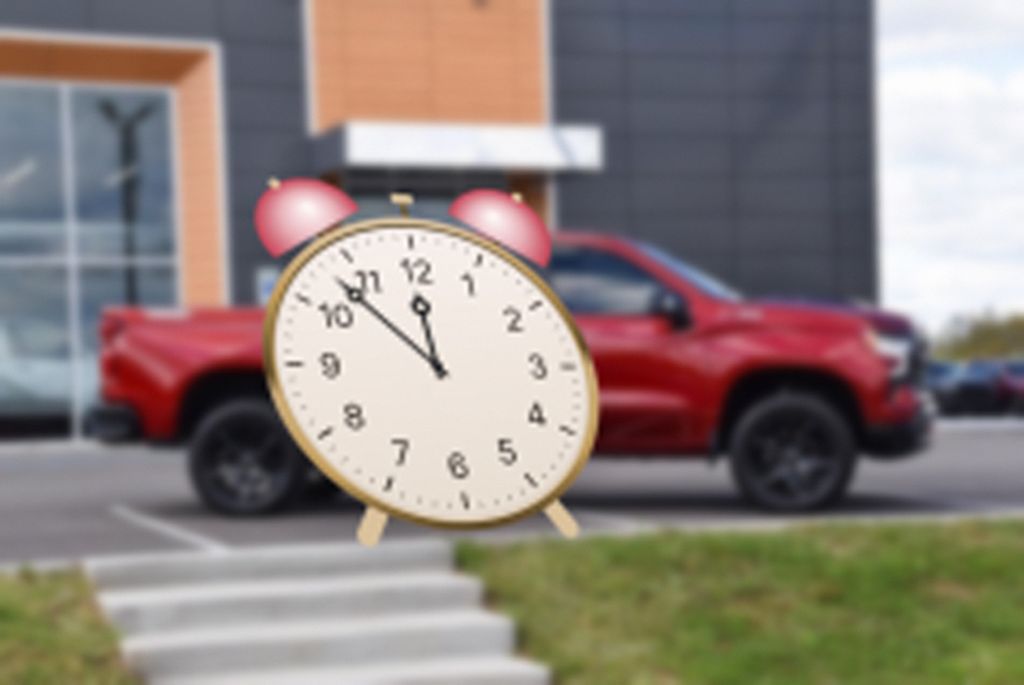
11:53
